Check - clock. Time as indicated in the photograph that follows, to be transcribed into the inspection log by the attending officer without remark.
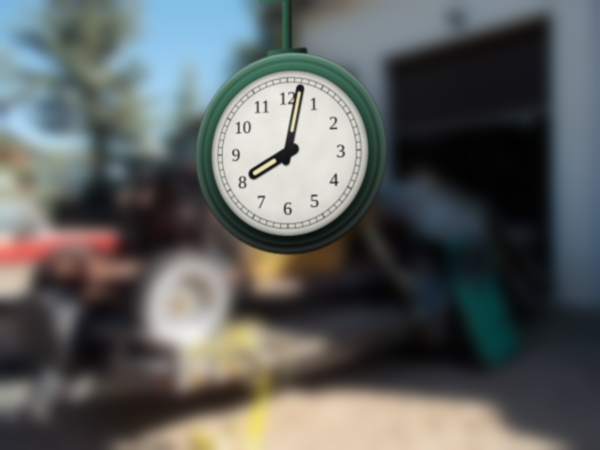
8:02
